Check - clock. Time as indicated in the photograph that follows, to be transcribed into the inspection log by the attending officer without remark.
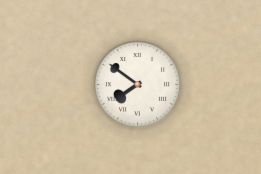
7:51
